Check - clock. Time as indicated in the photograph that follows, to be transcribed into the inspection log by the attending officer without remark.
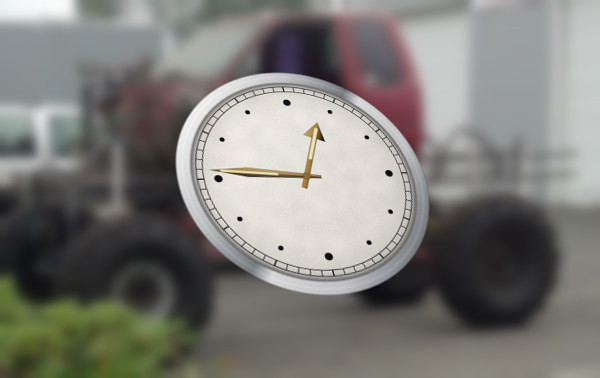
12:46
